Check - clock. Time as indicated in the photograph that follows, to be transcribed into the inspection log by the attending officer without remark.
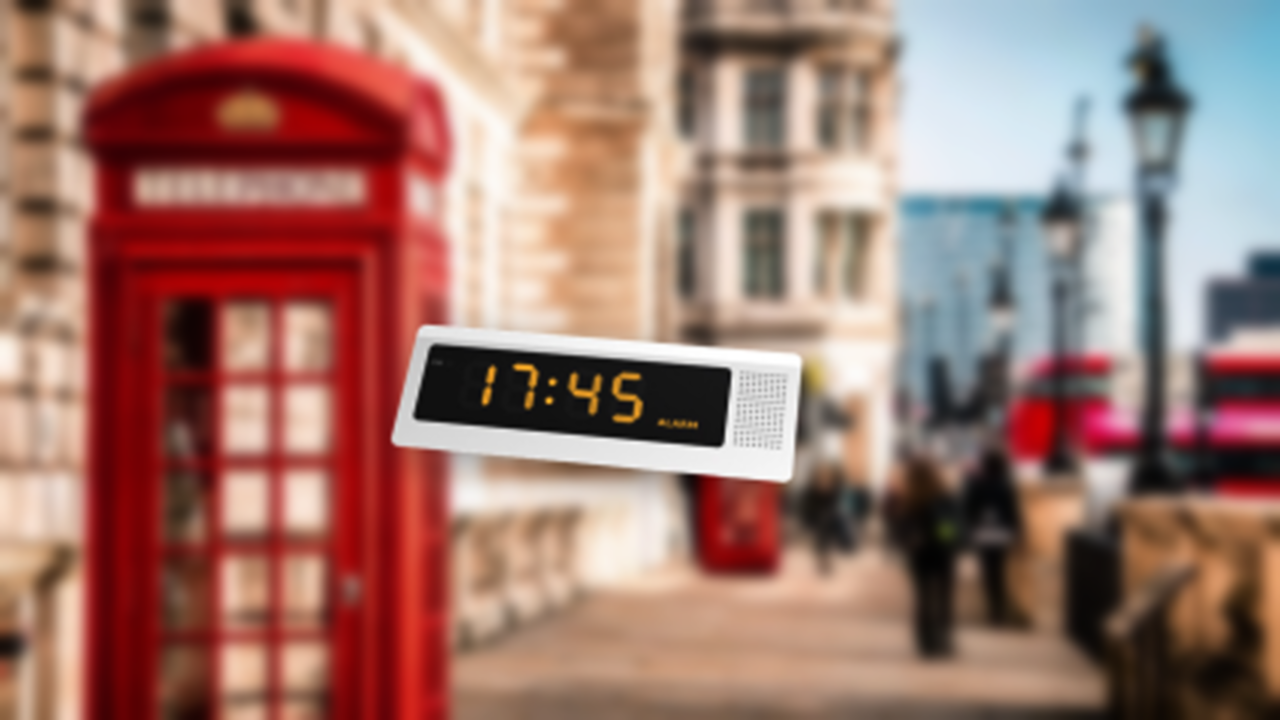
17:45
